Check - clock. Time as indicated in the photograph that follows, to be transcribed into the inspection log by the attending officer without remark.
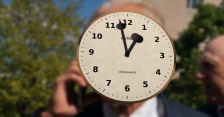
12:58
